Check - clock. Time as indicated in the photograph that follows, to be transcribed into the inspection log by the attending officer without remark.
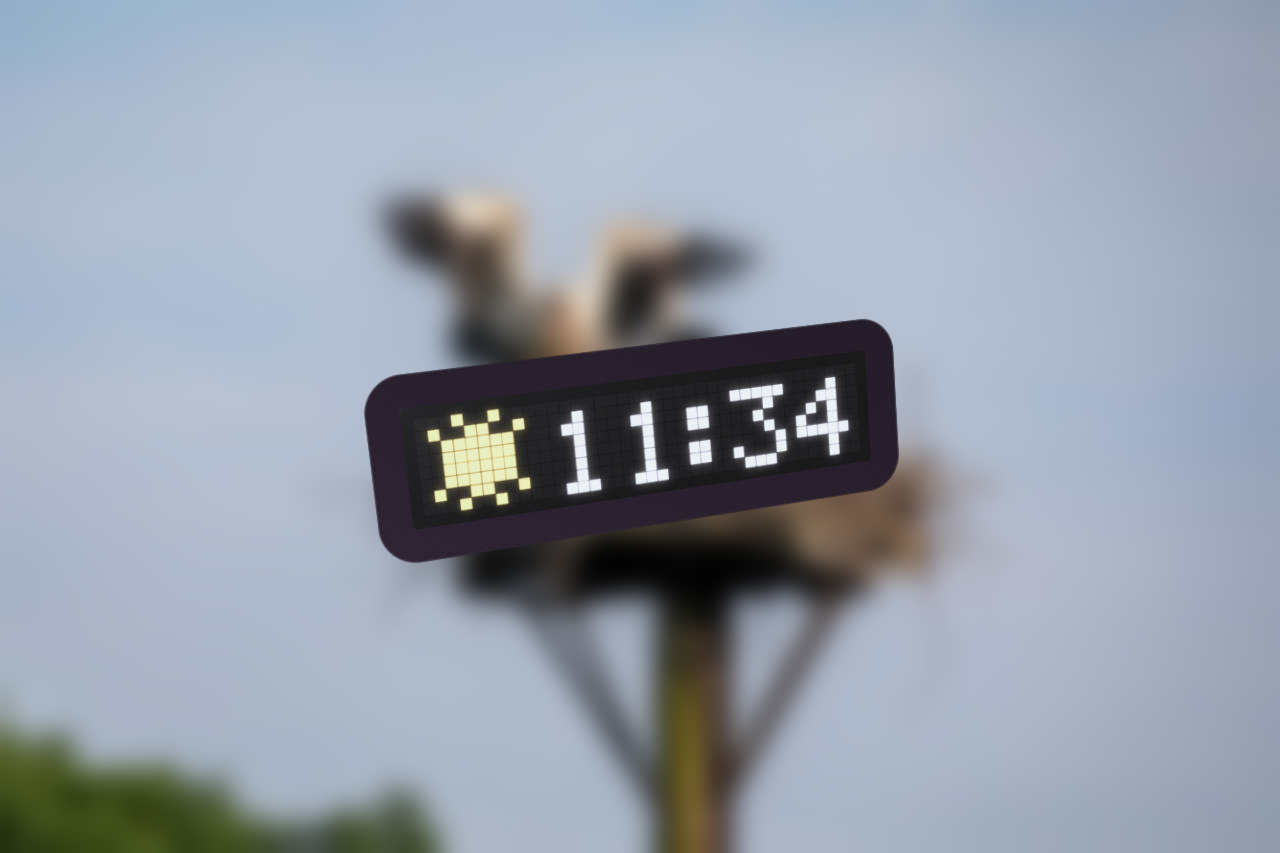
11:34
